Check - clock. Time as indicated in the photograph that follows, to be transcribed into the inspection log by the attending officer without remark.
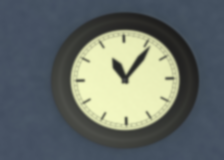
11:06
